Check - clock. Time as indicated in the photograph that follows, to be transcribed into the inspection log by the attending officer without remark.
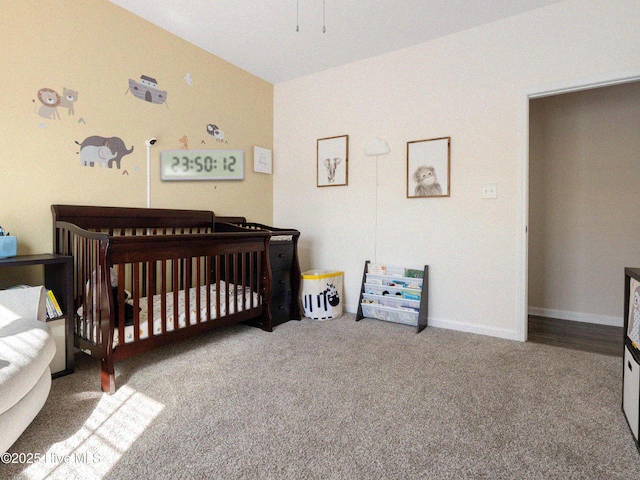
23:50:12
